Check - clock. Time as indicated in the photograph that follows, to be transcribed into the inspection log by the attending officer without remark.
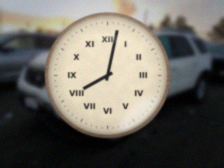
8:02
